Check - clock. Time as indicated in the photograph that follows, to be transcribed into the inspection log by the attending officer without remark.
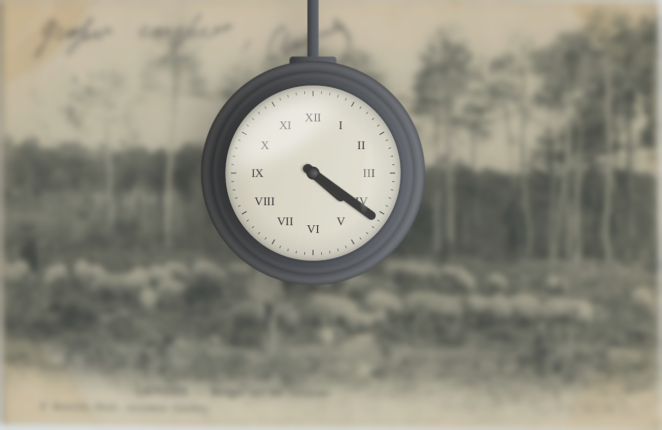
4:21
